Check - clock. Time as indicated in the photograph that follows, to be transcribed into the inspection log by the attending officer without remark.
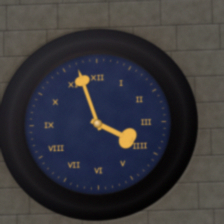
3:57
